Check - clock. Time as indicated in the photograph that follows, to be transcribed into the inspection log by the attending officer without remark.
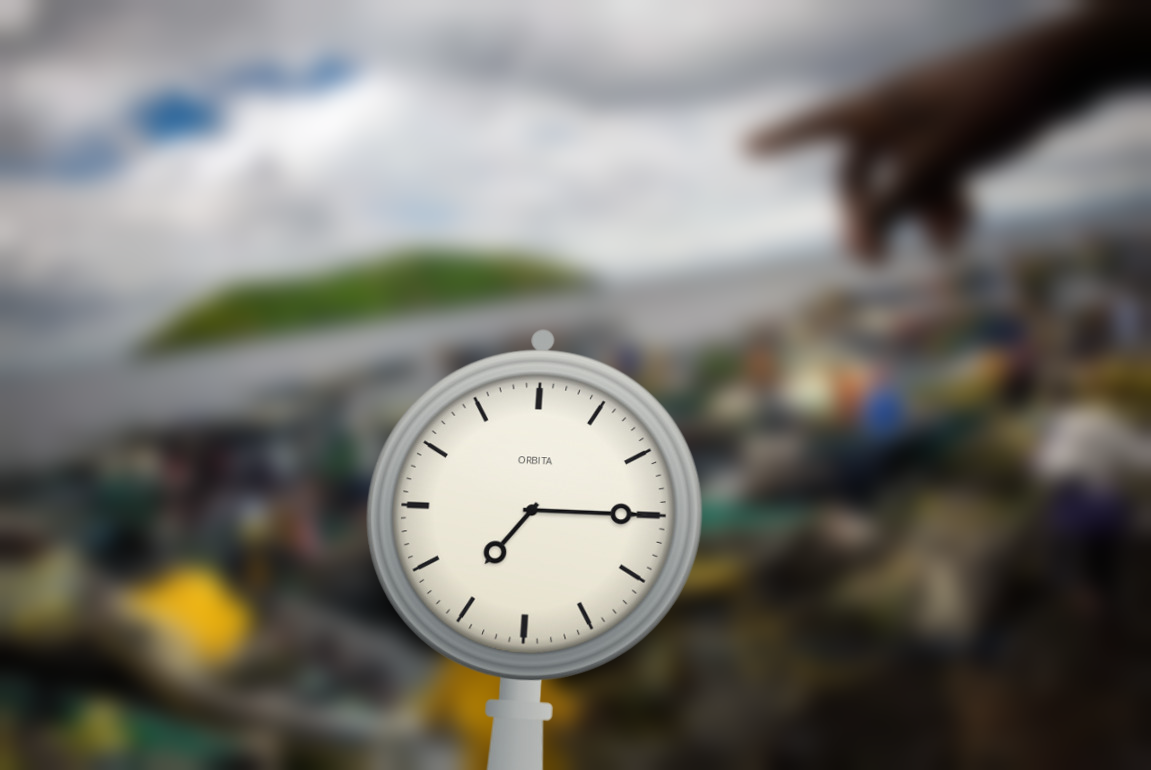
7:15
